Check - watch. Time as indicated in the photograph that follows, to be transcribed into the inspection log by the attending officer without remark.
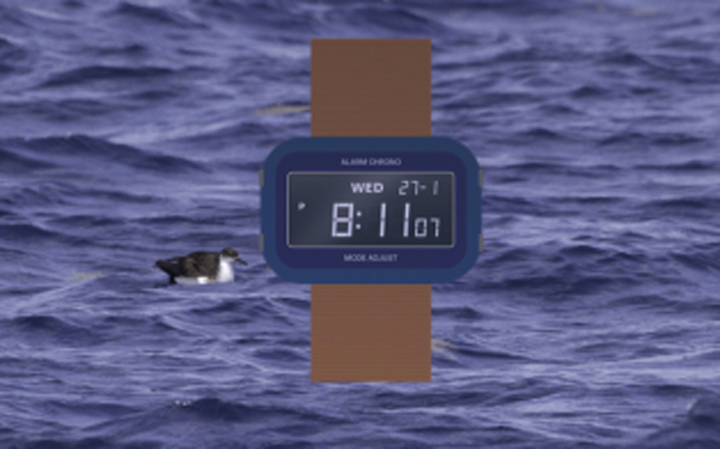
8:11:07
